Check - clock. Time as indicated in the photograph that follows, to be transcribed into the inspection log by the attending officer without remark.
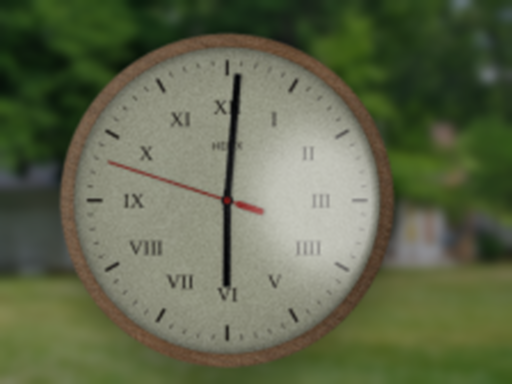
6:00:48
